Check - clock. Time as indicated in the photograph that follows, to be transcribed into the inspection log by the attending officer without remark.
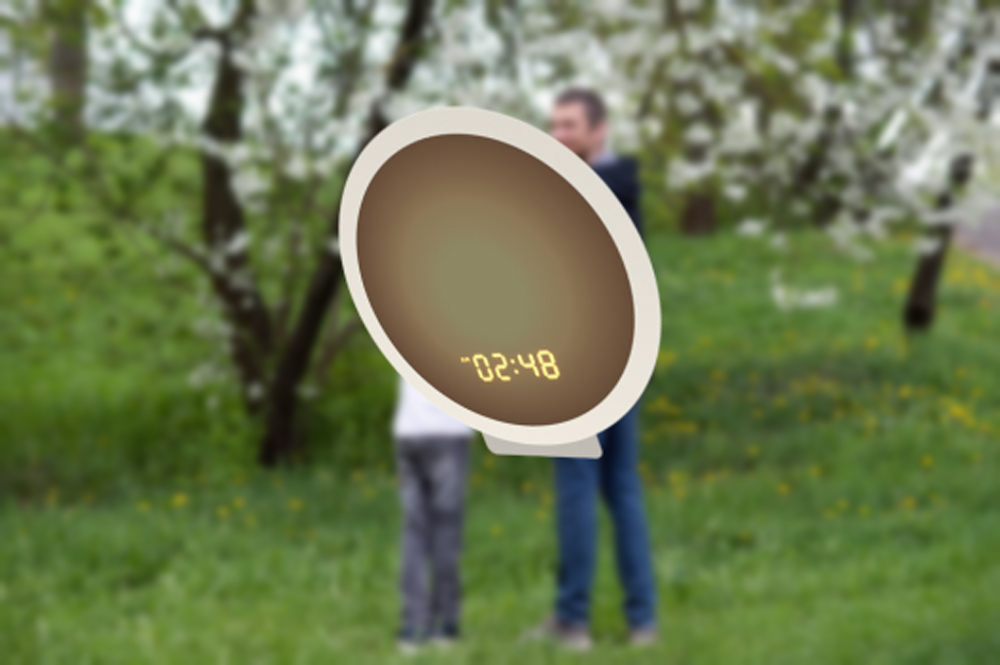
2:48
